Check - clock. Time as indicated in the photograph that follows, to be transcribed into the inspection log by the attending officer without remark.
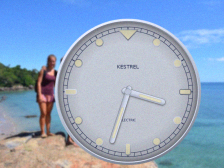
3:33
